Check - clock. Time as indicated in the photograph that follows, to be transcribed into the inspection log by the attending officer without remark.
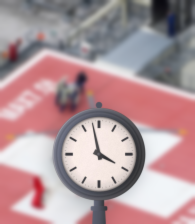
3:58
